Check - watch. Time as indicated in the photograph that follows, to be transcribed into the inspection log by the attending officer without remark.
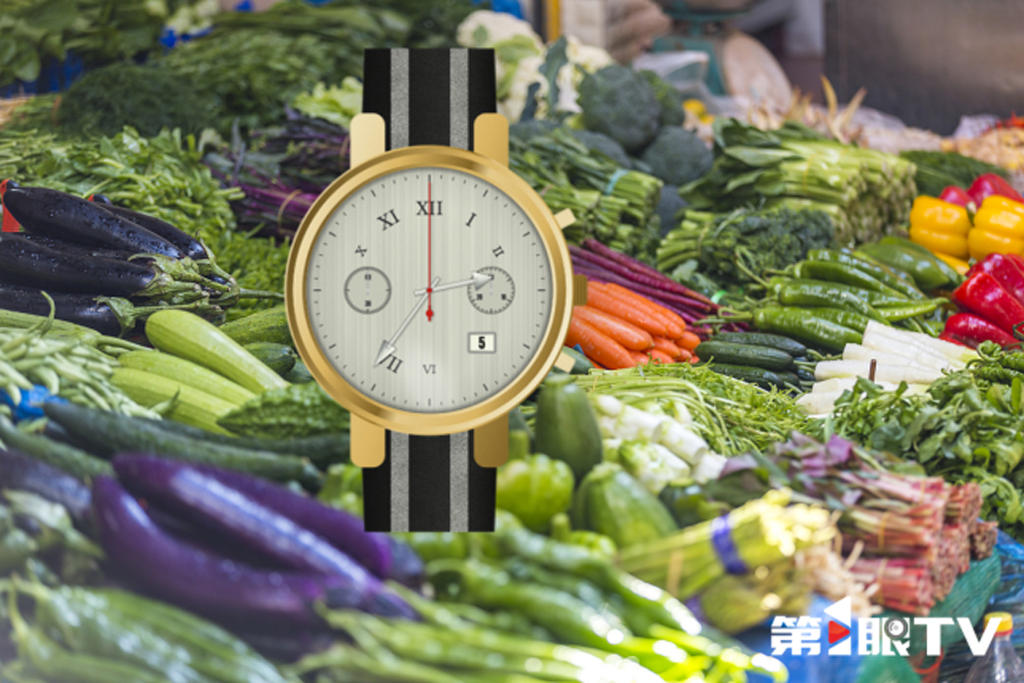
2:36
